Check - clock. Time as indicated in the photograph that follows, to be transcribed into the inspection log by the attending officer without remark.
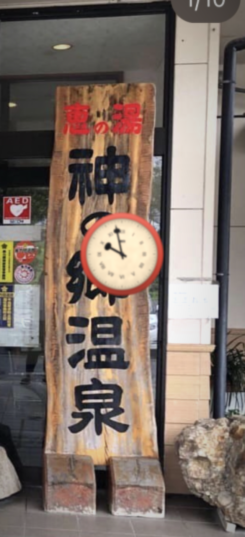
9:58
